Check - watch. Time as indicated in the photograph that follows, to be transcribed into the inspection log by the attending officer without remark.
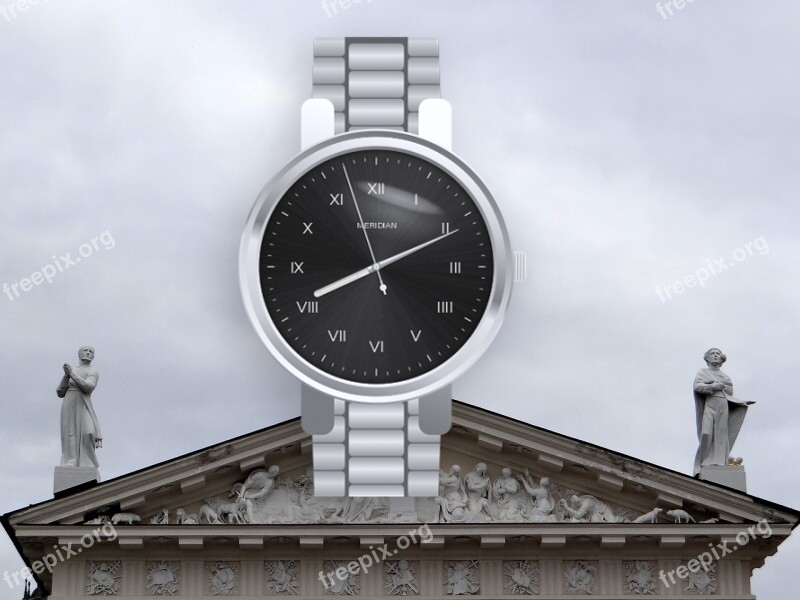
8:10:57
